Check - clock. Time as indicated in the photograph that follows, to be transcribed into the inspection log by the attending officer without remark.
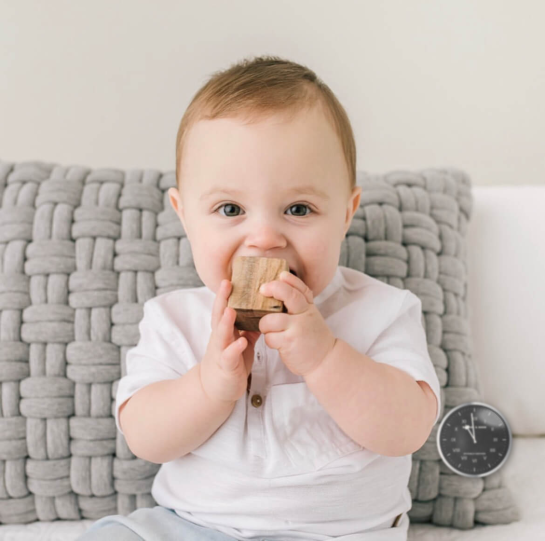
10:59
